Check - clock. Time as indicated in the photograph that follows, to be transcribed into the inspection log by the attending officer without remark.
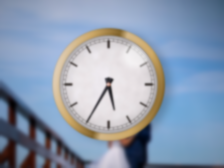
5:35
